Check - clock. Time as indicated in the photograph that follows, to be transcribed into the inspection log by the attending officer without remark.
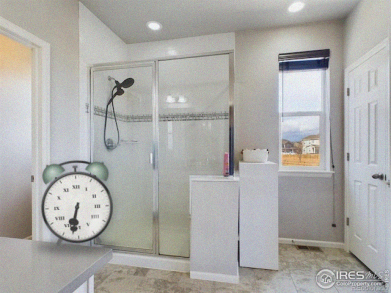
6:32
